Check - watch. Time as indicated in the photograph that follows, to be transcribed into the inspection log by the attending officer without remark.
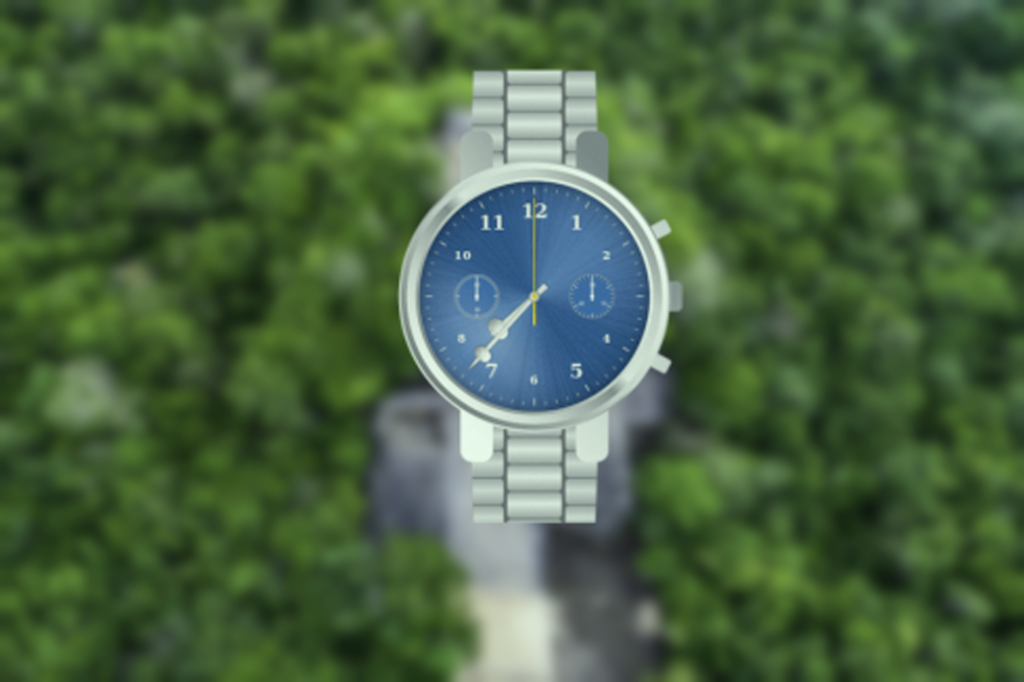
7:37
